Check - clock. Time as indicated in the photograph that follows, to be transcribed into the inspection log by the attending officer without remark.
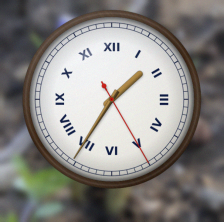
1:35:25
